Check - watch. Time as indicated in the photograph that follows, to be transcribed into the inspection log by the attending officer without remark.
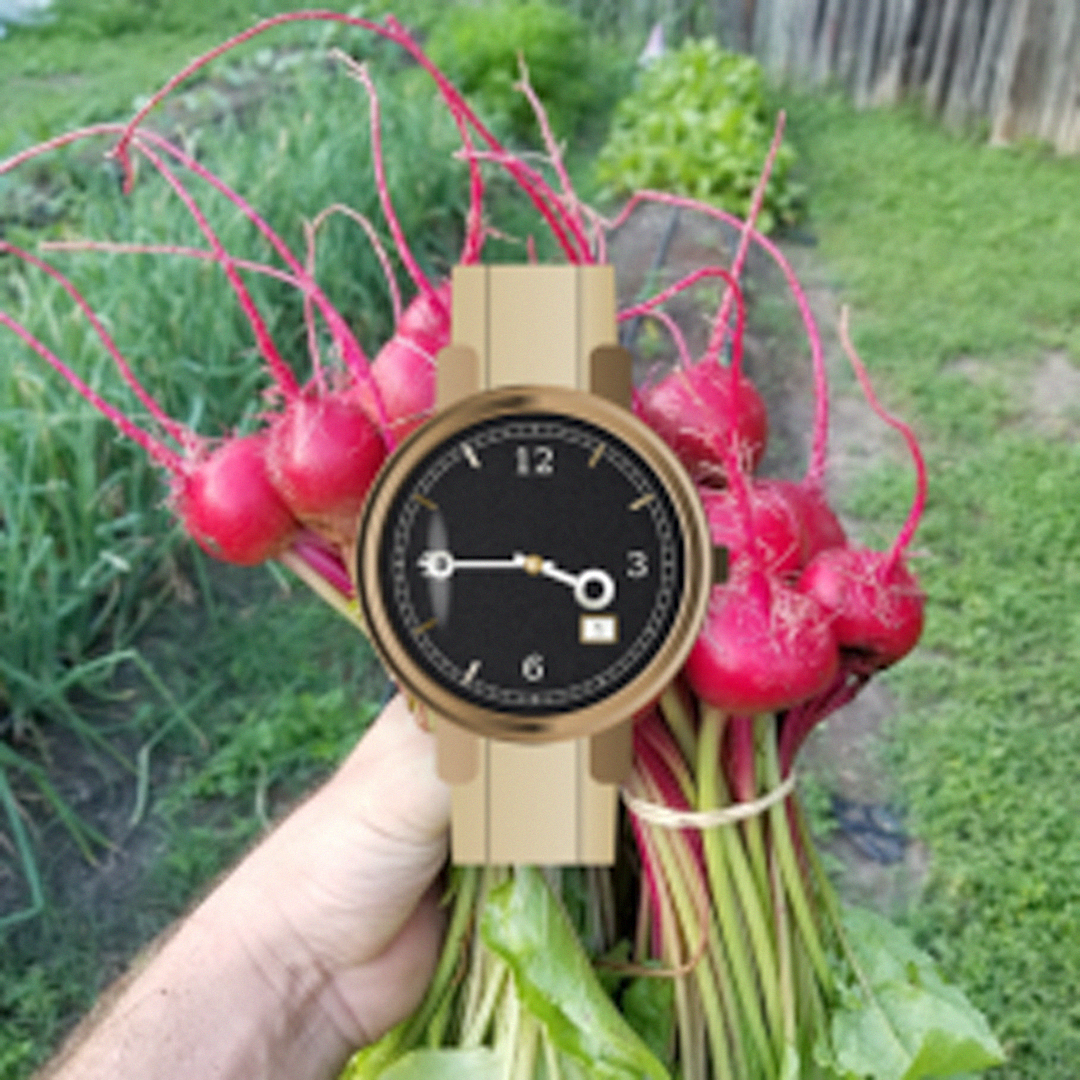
3:45
